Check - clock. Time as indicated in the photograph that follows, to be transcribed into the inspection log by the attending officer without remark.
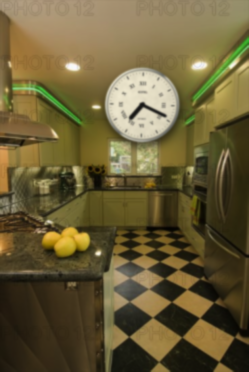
7:19
